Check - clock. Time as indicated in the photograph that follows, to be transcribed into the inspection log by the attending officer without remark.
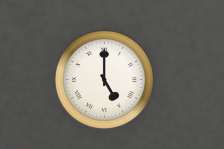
5:00
